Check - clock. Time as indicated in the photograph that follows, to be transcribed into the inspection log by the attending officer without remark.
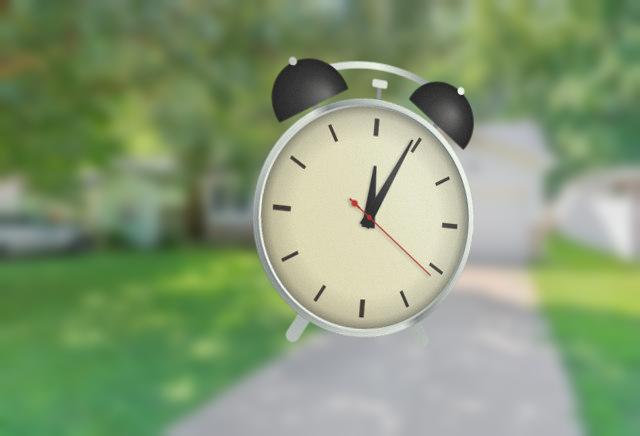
12:04:21
